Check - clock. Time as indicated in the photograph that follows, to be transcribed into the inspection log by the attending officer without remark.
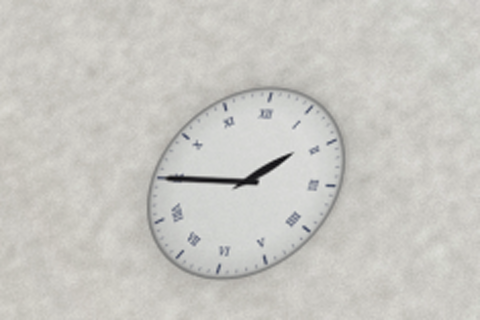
1:45
